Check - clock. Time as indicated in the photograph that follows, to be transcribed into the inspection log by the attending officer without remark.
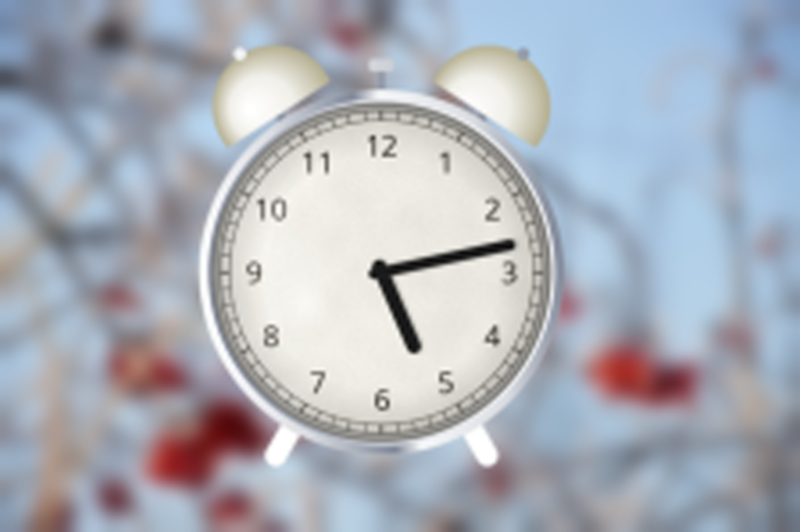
5:13
